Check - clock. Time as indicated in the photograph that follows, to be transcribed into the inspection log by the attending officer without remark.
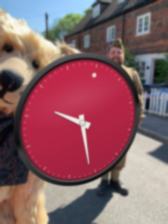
9:26
